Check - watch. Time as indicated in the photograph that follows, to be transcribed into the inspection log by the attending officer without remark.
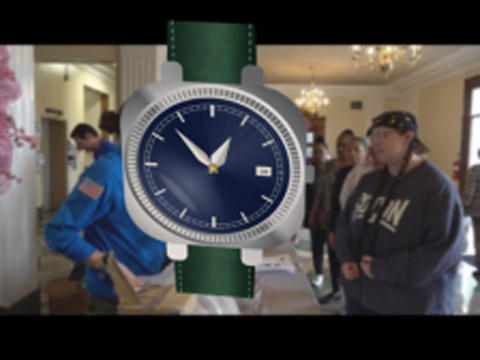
12:53
